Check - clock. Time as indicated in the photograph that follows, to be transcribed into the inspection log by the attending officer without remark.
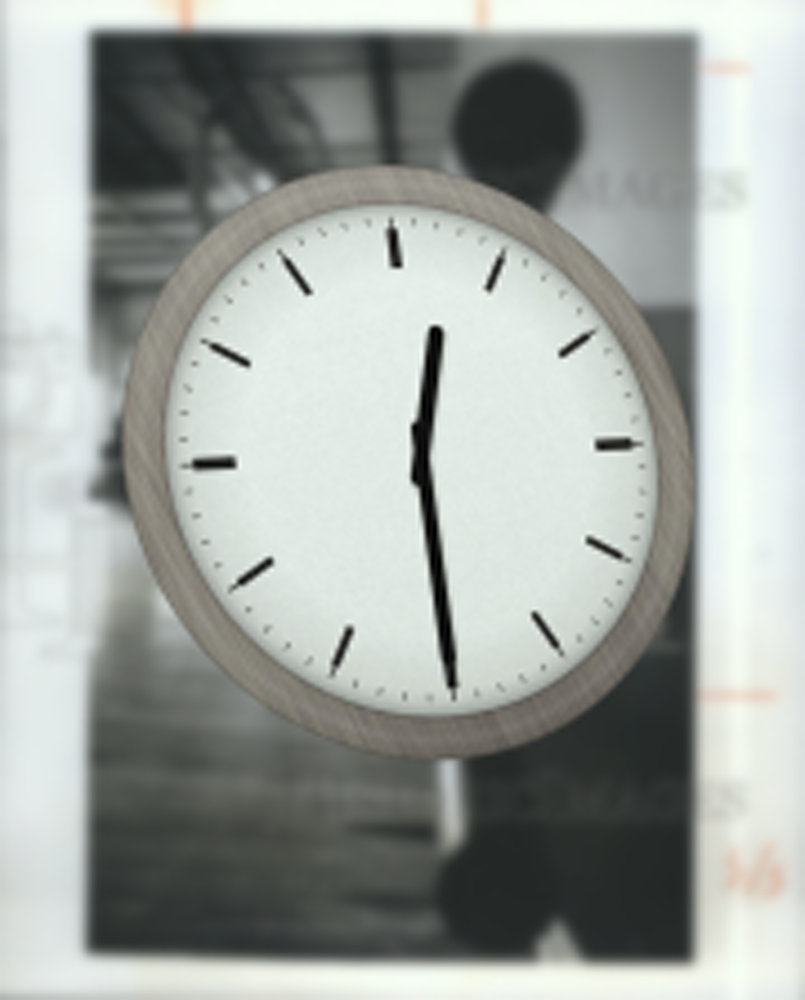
12:30
